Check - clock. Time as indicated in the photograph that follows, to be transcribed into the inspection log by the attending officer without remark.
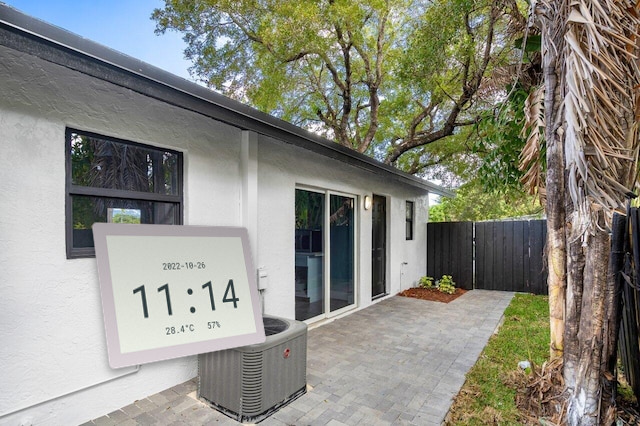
11:14
